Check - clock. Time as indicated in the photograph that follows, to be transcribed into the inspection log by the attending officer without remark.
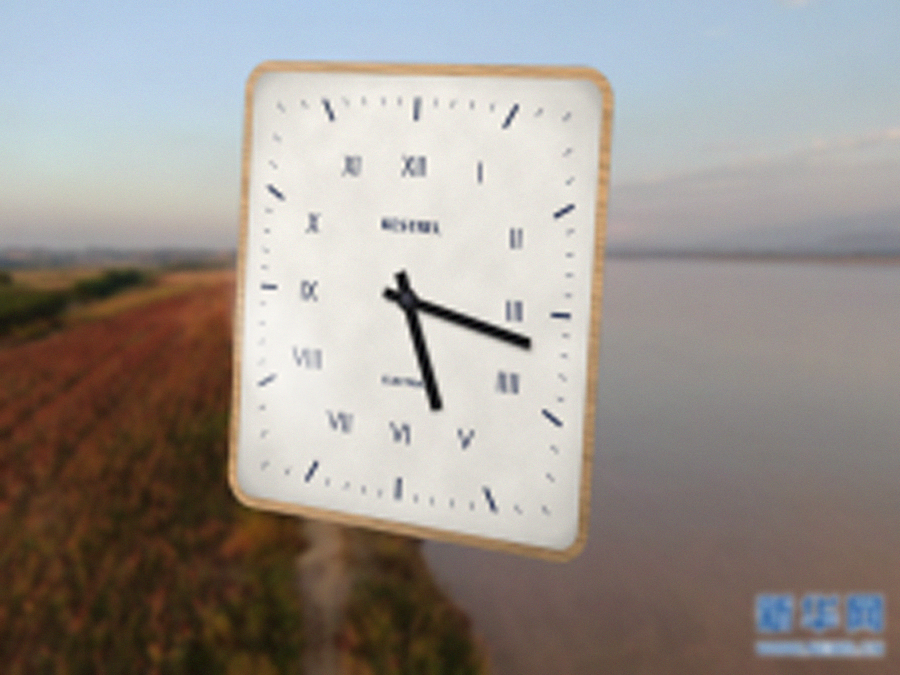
5:17
